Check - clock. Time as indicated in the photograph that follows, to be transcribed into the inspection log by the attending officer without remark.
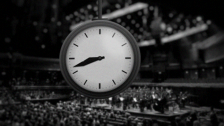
8:42
